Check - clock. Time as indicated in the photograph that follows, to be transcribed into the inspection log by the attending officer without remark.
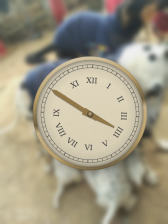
3:50
